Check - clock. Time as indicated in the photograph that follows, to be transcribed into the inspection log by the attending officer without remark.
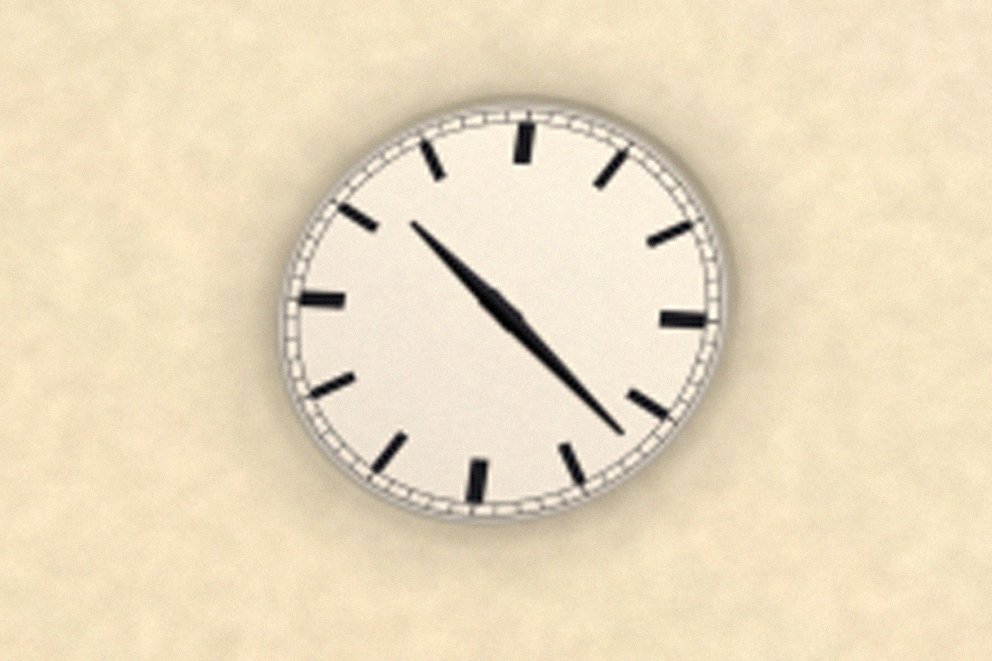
10:22
